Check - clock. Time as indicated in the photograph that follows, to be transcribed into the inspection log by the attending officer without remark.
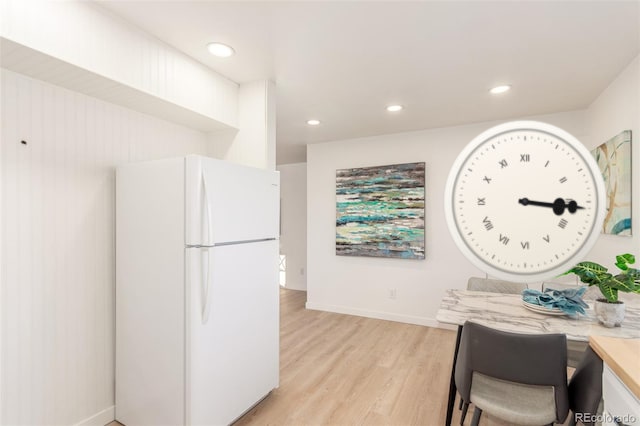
3:16
